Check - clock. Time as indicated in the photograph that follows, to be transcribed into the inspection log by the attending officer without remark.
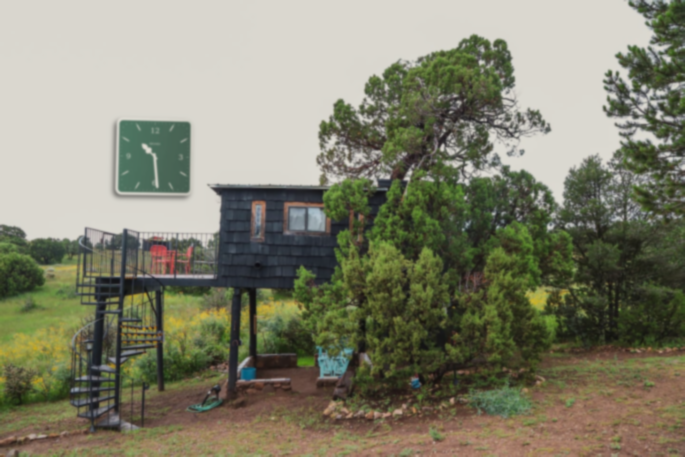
10:29
